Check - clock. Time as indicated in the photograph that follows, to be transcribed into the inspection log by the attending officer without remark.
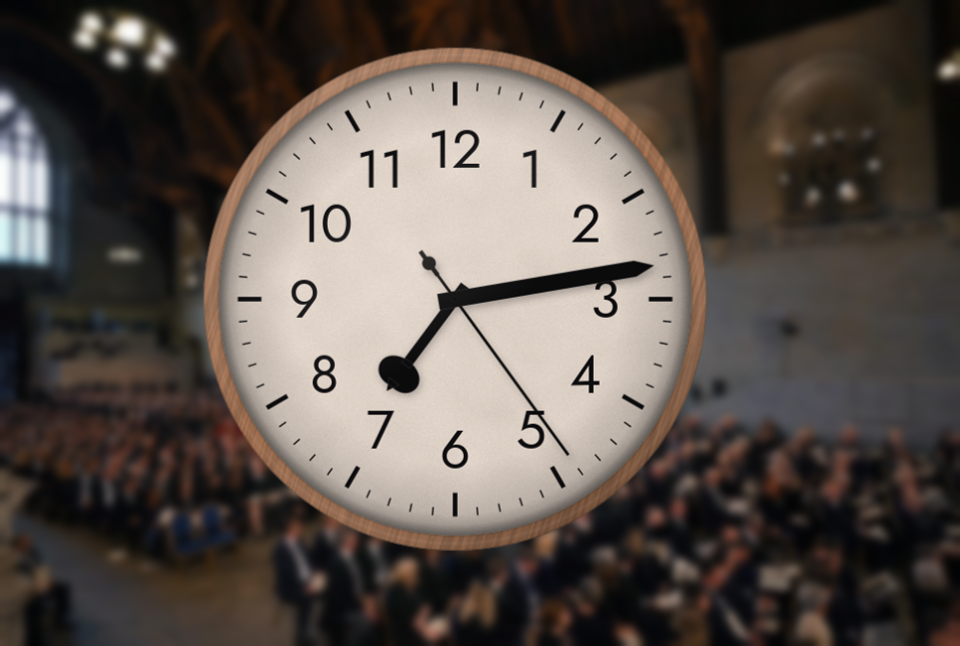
7:13:24
